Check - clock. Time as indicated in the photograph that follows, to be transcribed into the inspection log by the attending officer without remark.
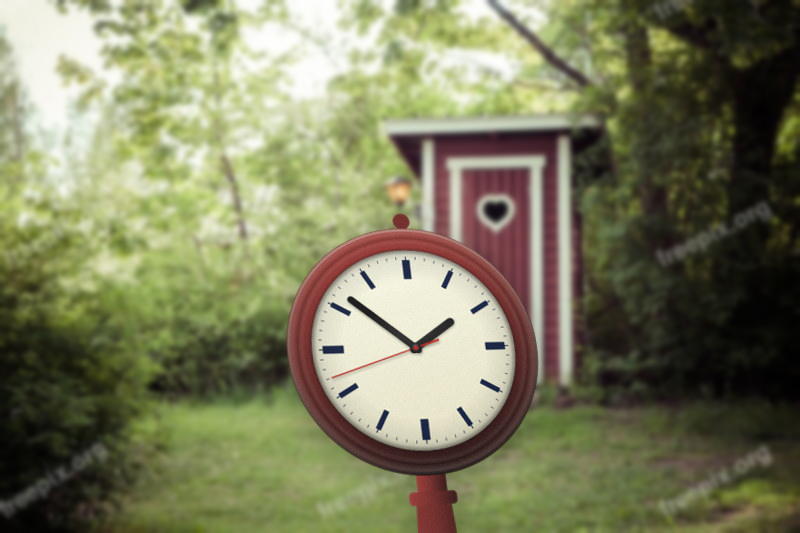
1:51:42
